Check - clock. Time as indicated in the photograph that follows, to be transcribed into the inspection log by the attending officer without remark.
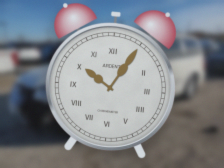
10:05
